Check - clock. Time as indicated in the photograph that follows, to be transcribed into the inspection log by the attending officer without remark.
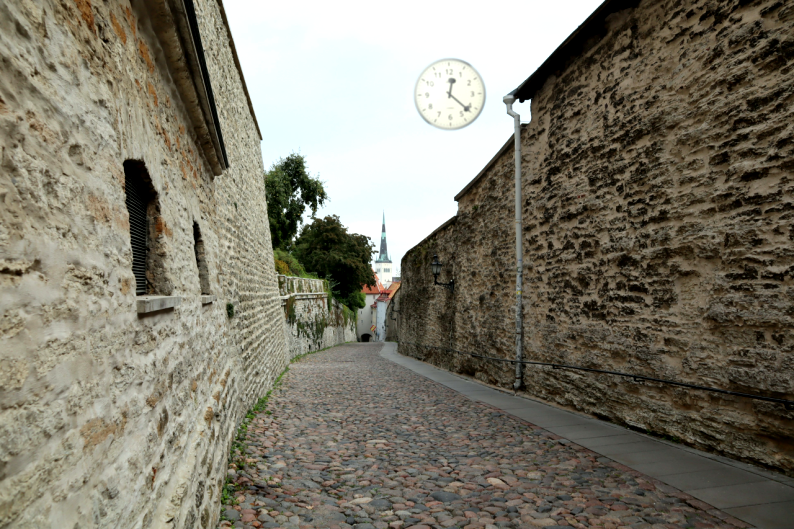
12:22
